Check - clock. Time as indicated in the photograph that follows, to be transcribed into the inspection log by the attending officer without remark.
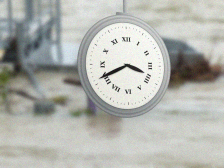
3:41
